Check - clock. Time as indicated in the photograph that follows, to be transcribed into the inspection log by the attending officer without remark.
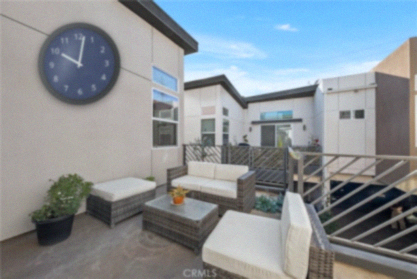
10:02
